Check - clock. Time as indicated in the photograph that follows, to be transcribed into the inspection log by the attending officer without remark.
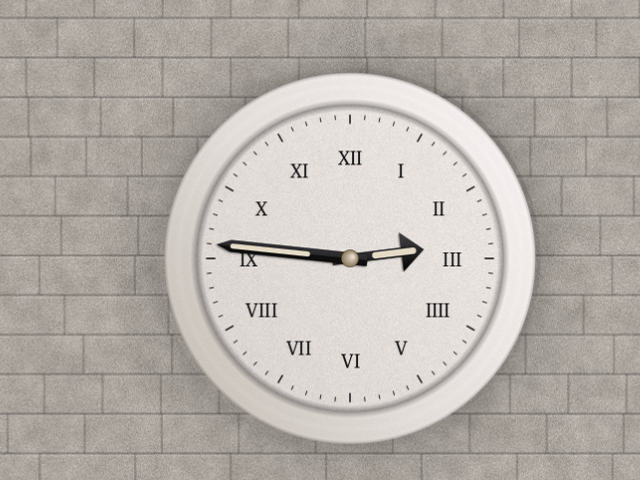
2:46
